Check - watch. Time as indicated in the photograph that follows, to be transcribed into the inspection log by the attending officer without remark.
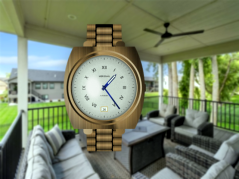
1:24
